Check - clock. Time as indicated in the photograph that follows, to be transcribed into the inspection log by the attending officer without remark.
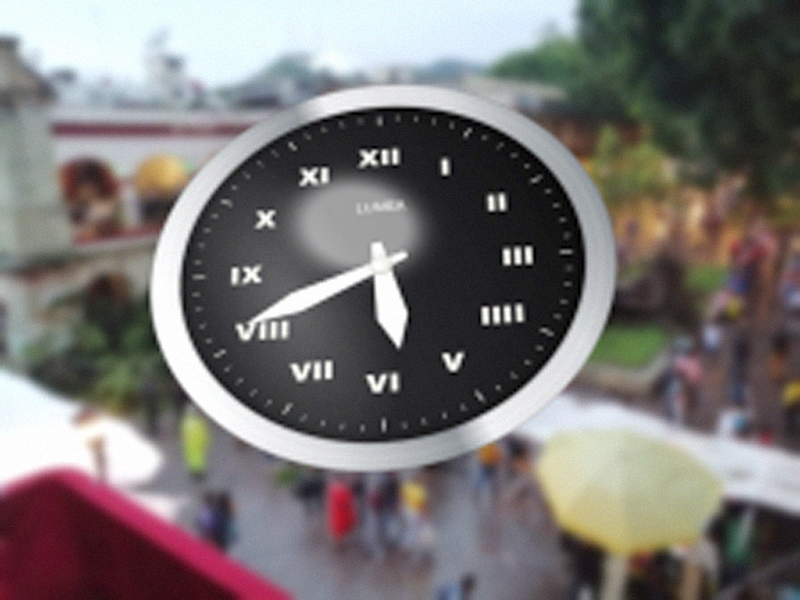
5:41
